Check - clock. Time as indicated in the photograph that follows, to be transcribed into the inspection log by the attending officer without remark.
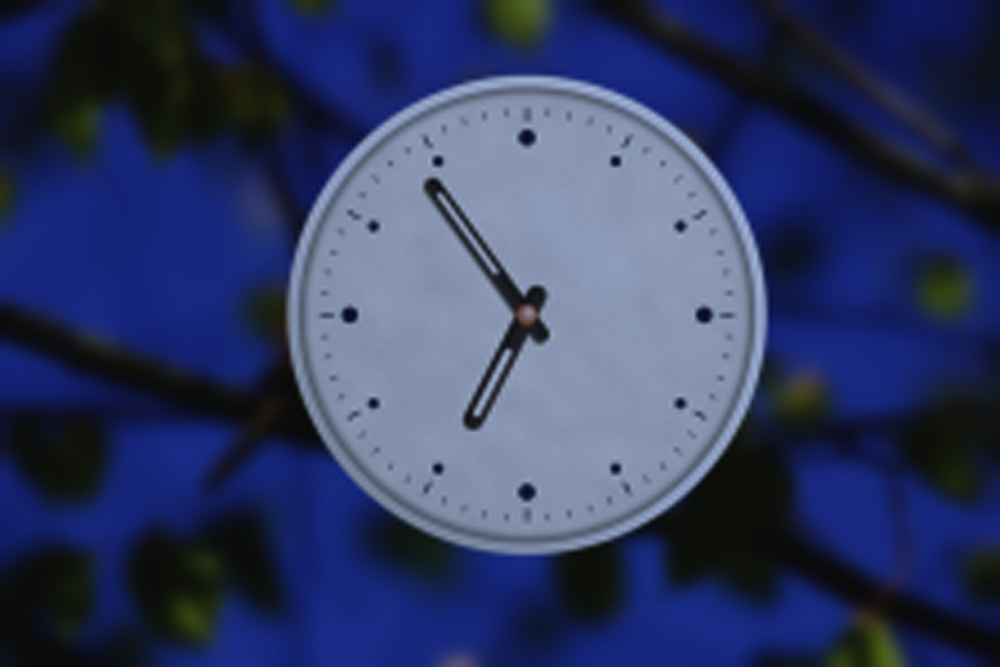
6:54
